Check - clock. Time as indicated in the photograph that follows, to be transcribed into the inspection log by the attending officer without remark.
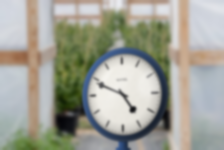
4:49
